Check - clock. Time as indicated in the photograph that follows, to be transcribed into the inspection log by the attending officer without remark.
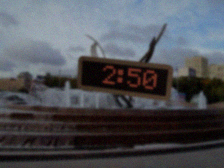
2:50
